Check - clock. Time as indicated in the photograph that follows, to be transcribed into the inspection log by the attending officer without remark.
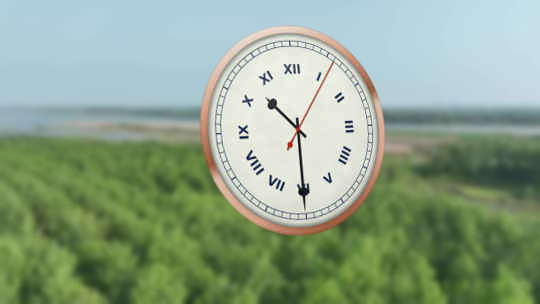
10:30:06
